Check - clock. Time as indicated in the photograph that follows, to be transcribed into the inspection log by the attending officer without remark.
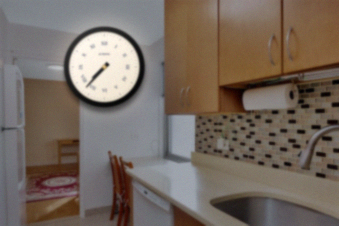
7:37
